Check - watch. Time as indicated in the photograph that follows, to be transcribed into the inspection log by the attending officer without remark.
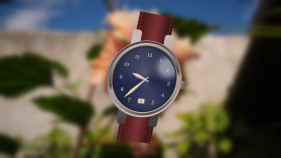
9:37
